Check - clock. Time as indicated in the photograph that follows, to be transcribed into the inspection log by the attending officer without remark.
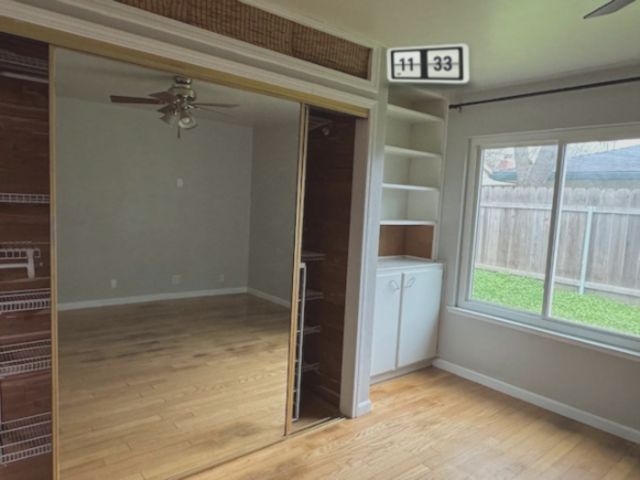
11:33
